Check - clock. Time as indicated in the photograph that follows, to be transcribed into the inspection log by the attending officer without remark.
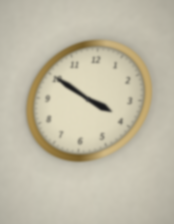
3:50
